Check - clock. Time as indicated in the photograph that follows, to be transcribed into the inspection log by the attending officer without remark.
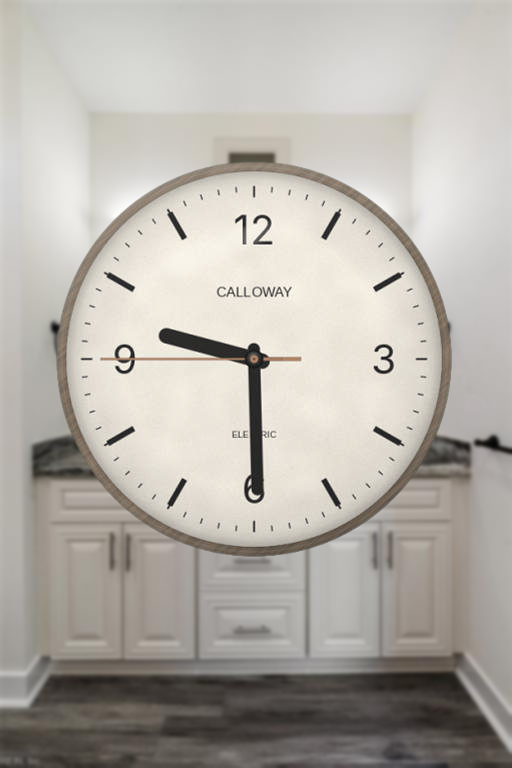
9:29:45
